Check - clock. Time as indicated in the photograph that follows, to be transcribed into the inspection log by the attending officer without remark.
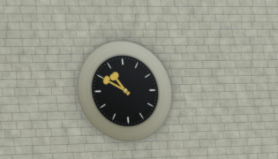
10:50
